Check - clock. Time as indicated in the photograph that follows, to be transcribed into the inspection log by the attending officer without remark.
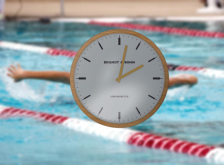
2:02
